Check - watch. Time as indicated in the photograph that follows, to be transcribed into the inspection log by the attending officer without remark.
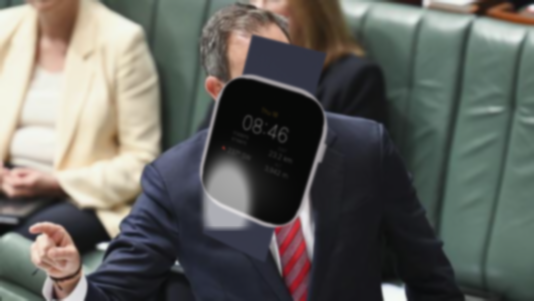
8:46
